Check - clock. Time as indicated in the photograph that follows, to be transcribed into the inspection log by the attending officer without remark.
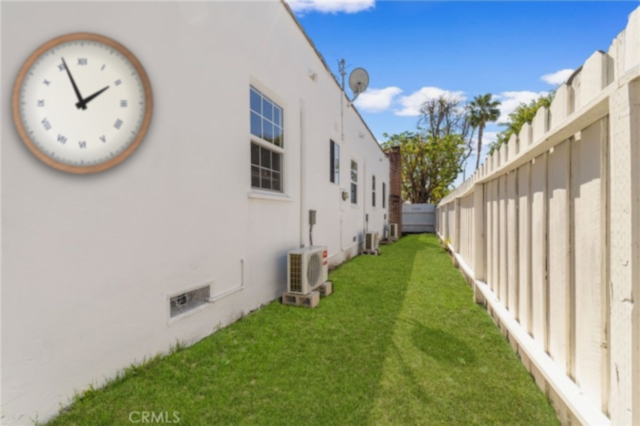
1:56
